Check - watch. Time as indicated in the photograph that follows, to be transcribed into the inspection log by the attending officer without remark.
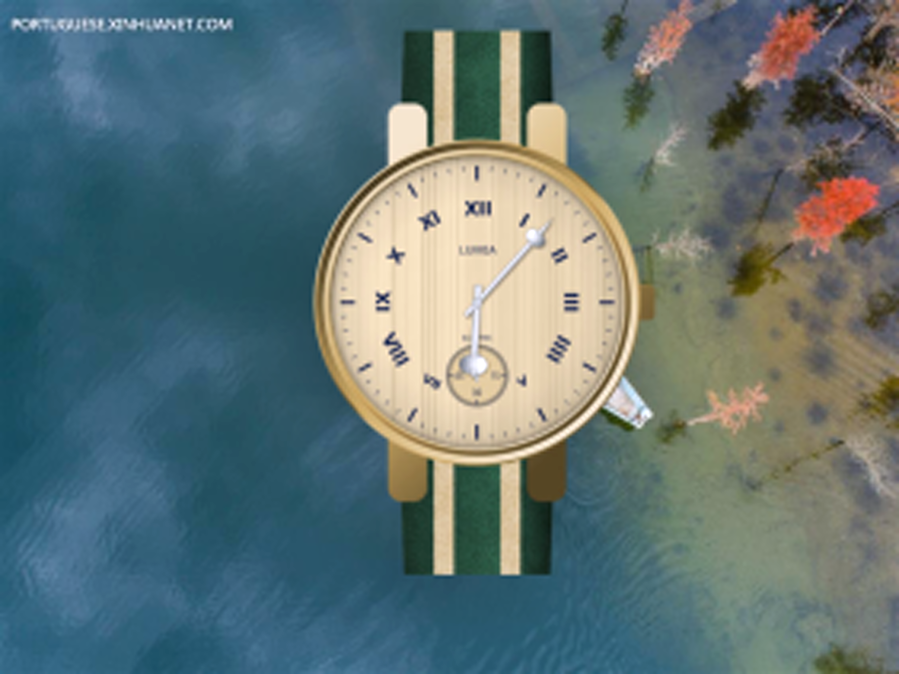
6:07
